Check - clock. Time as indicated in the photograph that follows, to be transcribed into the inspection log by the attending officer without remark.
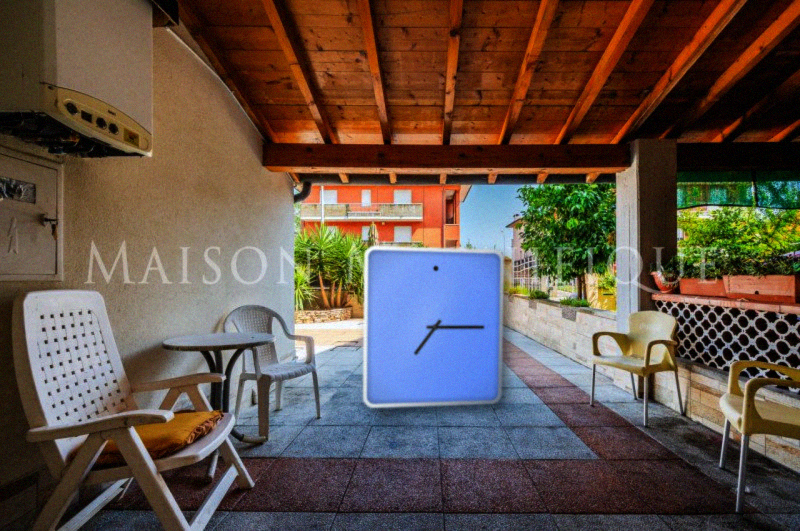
7:15
